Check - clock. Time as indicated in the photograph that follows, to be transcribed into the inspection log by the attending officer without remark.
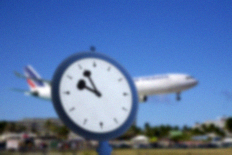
9:56
